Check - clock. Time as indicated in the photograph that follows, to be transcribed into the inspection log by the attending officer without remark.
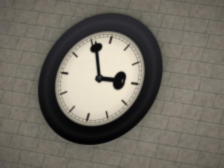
2:56
